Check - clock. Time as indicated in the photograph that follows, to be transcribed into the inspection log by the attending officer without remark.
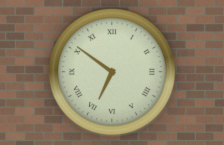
6:51
